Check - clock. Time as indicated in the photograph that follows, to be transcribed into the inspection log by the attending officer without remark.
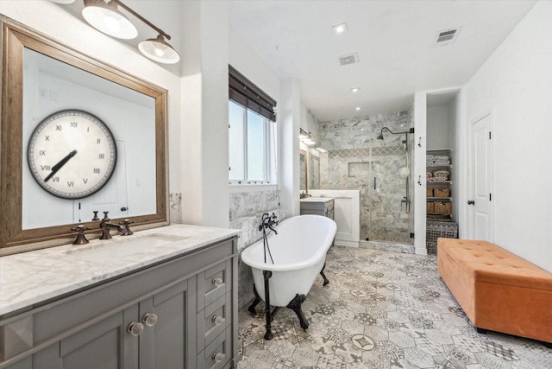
7:37
